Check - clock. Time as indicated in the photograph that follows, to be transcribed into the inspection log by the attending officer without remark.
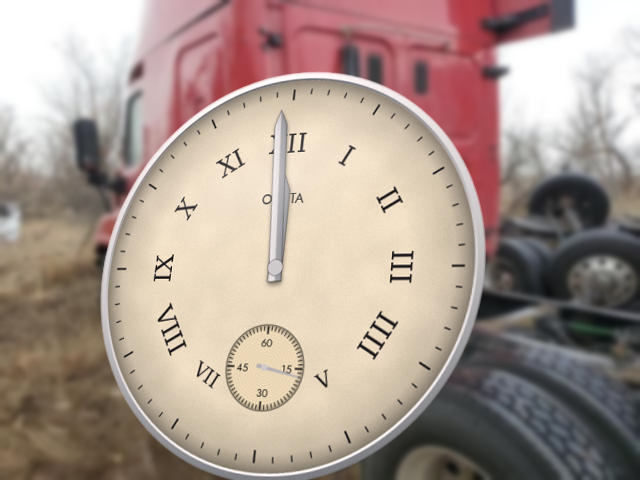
11:59:17
